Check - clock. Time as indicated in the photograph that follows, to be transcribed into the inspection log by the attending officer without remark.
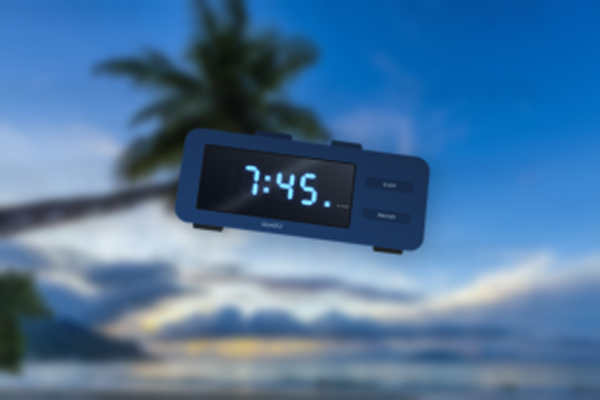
7:45
